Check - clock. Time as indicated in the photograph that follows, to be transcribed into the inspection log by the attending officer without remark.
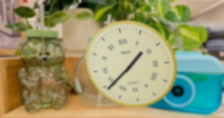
1:39
